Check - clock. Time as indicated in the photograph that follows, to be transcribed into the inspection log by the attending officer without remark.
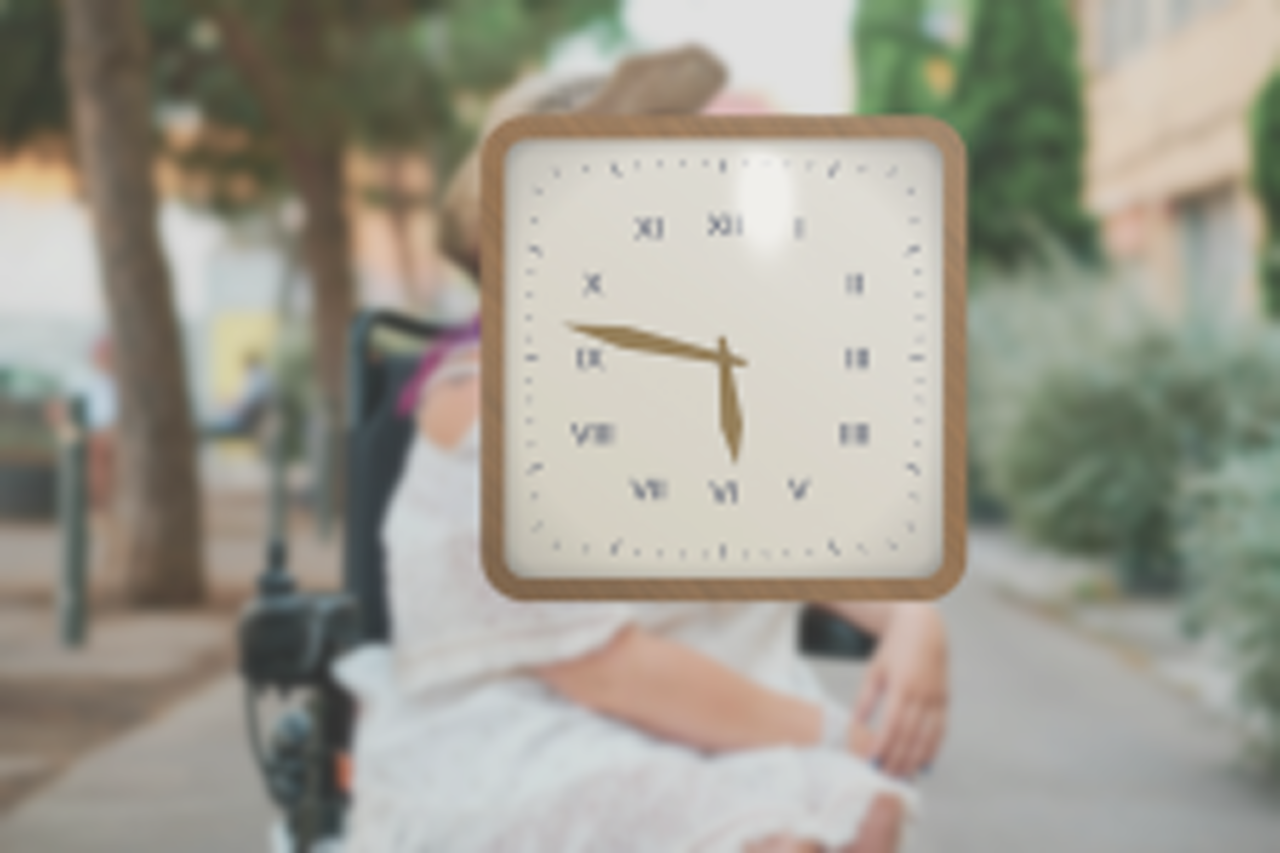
5:47
